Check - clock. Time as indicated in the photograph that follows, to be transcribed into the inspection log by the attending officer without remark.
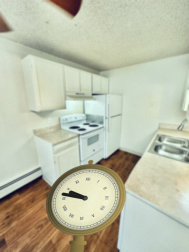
9:47
